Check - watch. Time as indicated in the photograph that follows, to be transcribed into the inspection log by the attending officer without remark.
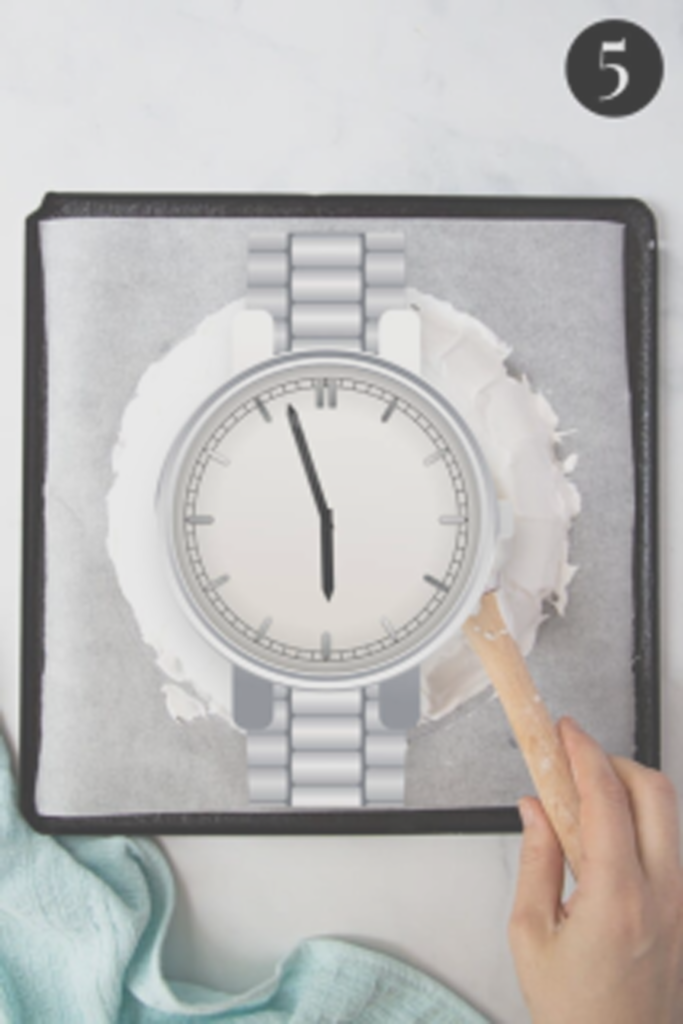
5:57
